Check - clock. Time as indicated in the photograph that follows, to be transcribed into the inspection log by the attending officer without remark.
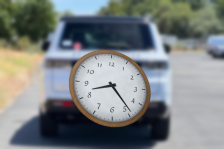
8:24
